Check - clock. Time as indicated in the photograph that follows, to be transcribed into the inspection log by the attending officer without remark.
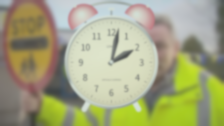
2:02
